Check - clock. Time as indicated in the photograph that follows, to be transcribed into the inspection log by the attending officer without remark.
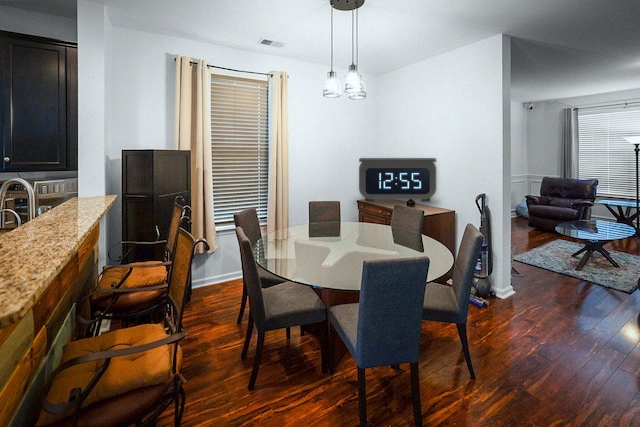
12:55
